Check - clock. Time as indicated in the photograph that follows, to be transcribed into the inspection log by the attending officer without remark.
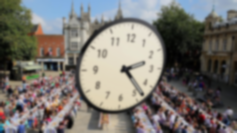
2:23
